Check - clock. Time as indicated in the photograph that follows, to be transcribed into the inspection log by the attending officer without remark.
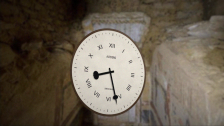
8:27
